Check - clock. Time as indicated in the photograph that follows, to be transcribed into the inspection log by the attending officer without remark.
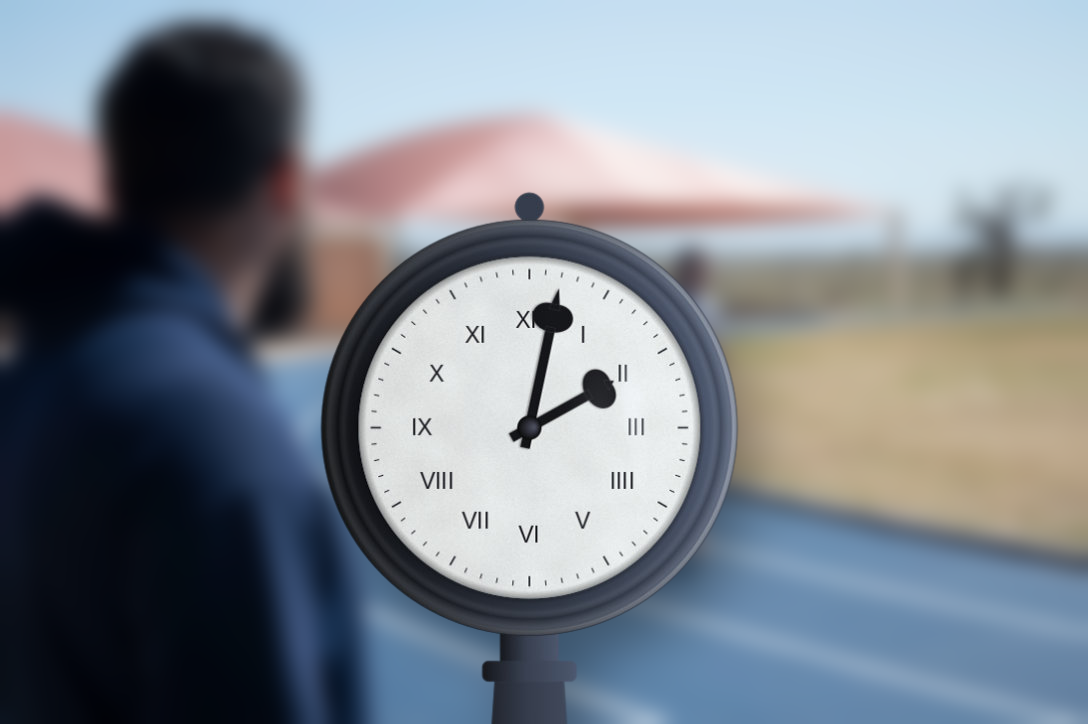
2:02
